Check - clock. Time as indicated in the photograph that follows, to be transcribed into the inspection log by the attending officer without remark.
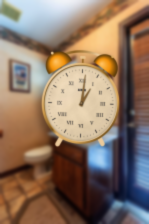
1:01
